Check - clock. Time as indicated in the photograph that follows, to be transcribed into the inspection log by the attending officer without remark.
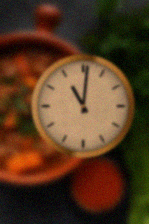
11:01
